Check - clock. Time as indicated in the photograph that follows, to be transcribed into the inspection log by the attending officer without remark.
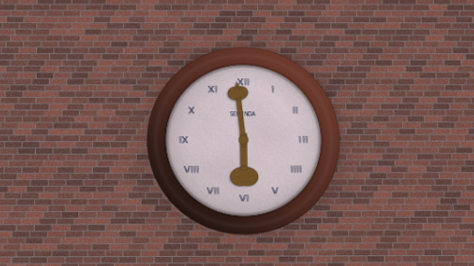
5:59
